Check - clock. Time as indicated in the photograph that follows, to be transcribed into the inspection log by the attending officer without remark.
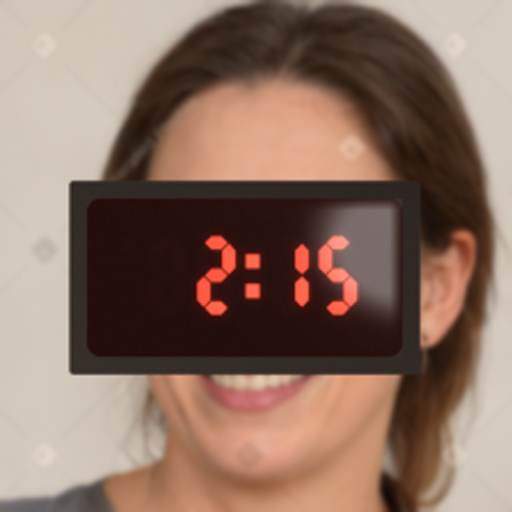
2:15
